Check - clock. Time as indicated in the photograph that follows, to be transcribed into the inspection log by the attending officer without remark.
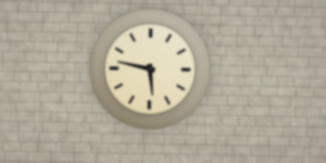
5:47
